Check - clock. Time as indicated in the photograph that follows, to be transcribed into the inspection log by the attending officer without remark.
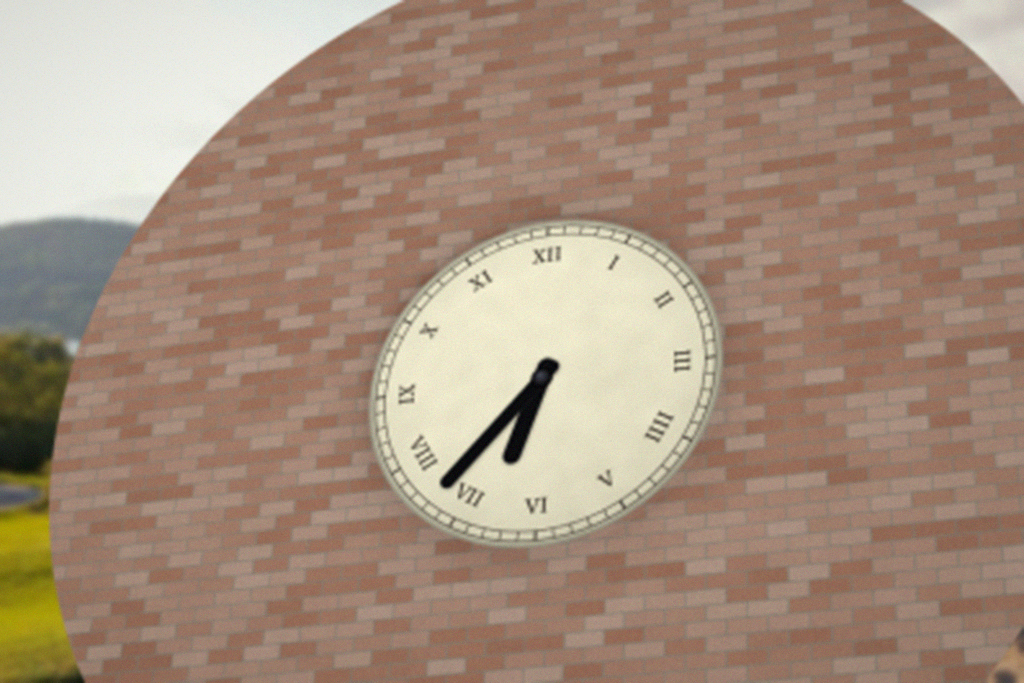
6:37
